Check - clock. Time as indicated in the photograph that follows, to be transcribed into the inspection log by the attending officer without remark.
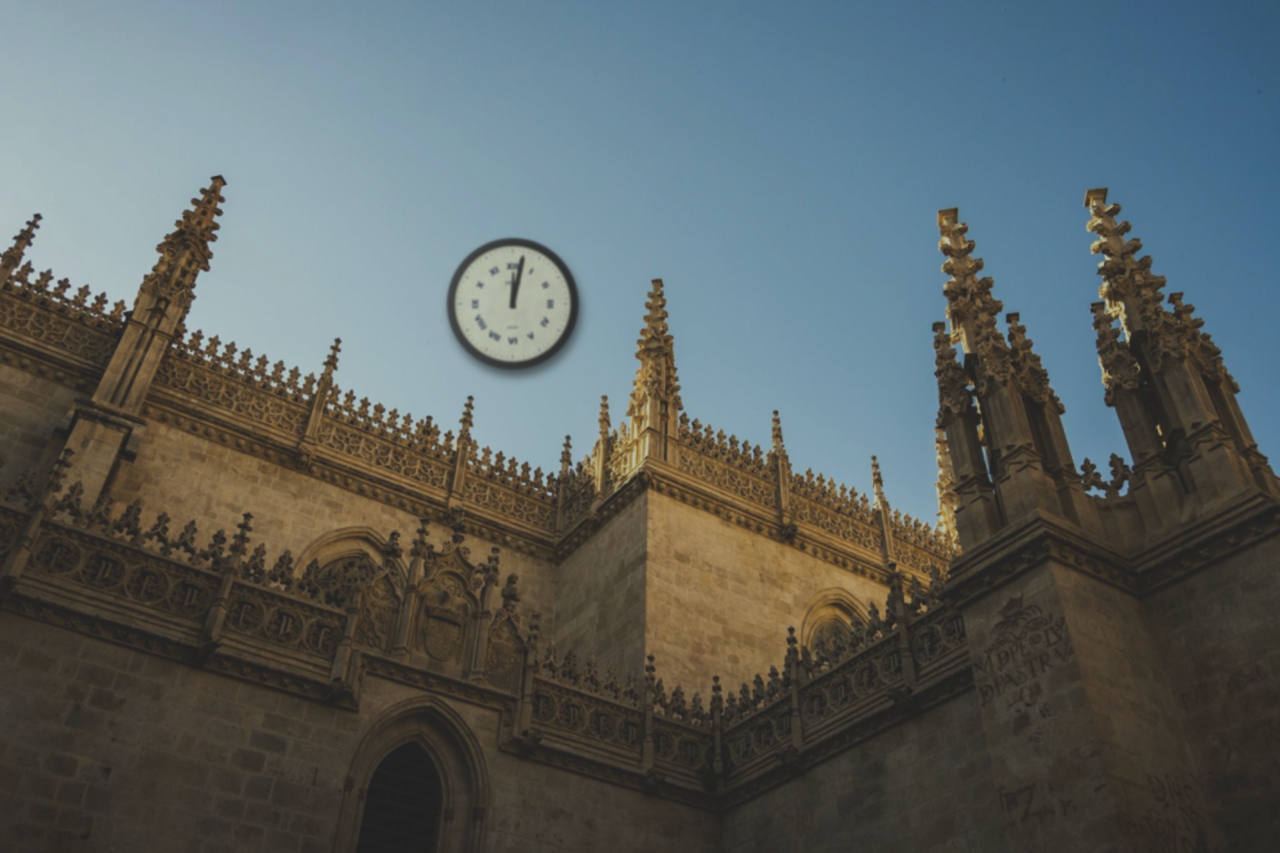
12:02
